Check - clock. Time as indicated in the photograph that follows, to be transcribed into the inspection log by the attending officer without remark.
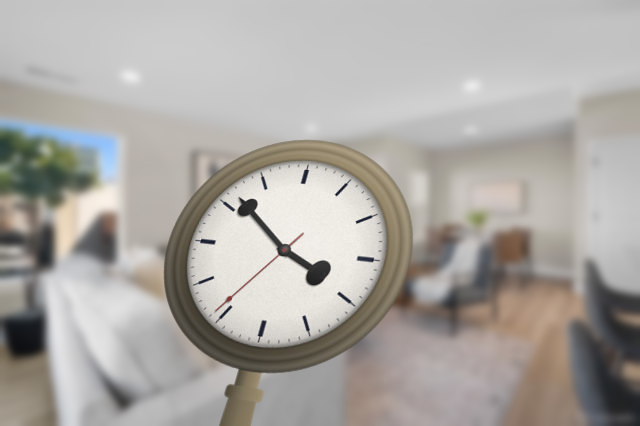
3:51:36
